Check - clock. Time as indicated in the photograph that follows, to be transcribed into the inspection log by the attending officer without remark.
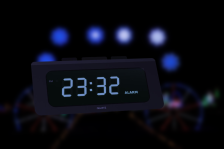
23:32
